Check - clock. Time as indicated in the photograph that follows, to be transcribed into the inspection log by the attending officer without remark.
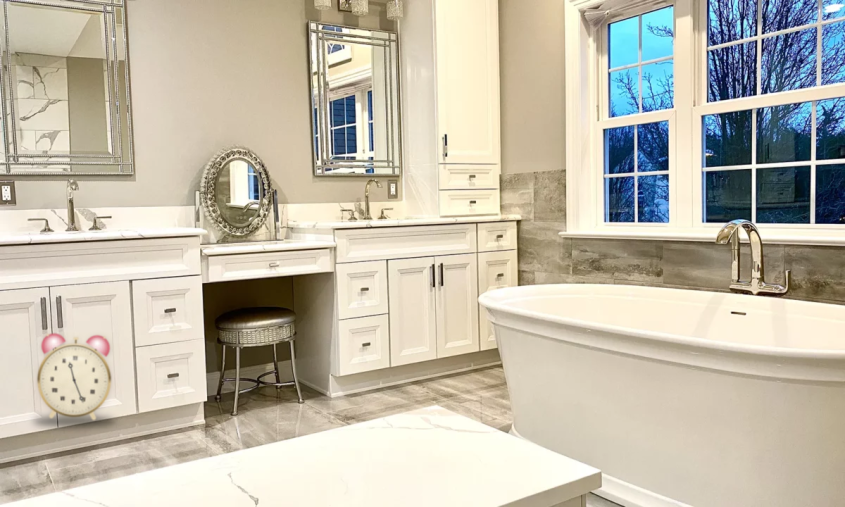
11:26
